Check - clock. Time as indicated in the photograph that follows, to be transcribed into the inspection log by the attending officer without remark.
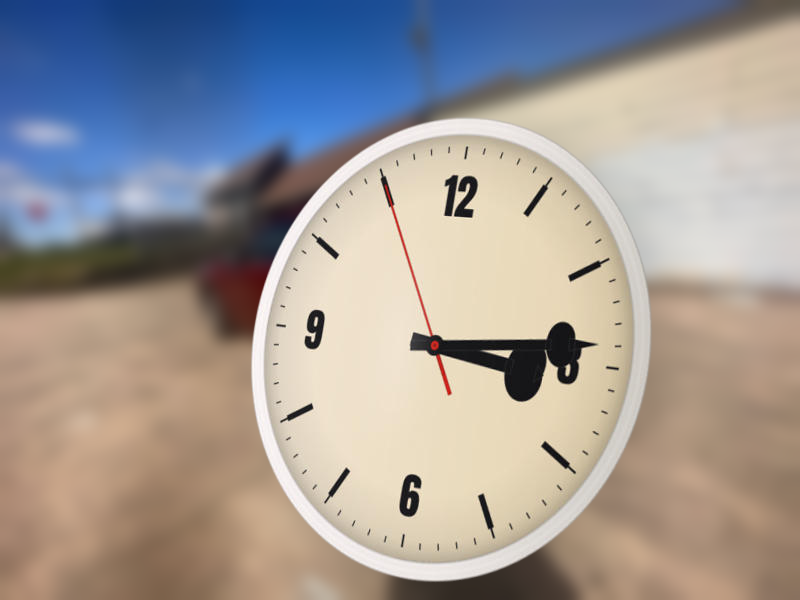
3:13:55
